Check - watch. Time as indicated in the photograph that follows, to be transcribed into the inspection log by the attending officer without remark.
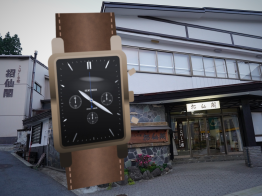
10:21
